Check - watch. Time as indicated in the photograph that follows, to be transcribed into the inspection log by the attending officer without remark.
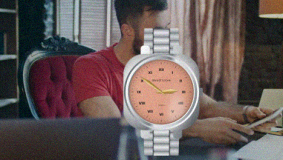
2:51
